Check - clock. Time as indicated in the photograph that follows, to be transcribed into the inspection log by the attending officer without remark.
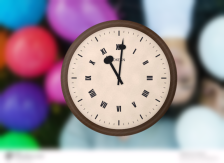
11:01
